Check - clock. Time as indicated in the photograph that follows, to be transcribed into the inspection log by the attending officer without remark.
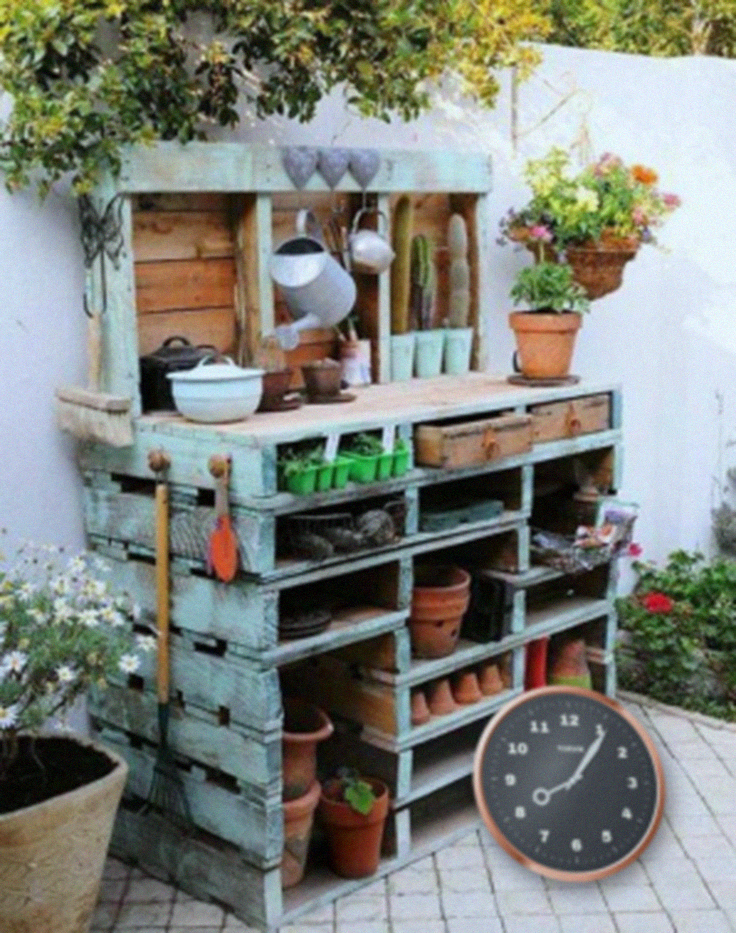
8:06
